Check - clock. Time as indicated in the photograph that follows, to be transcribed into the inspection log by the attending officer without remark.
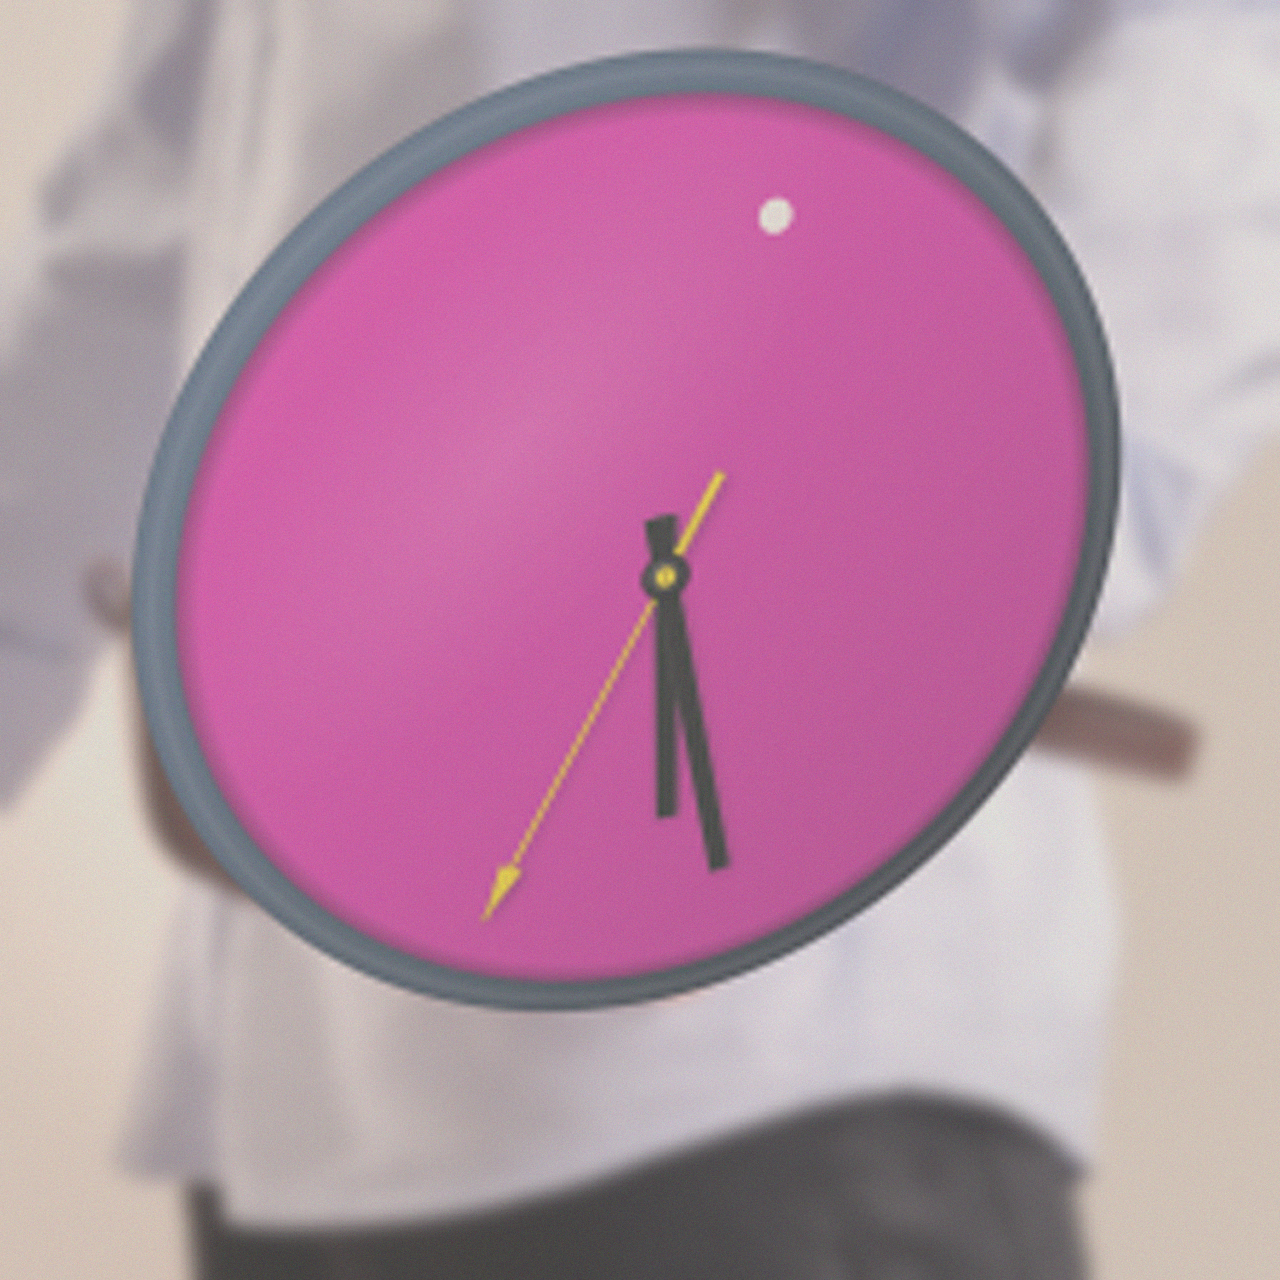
5:25:32
